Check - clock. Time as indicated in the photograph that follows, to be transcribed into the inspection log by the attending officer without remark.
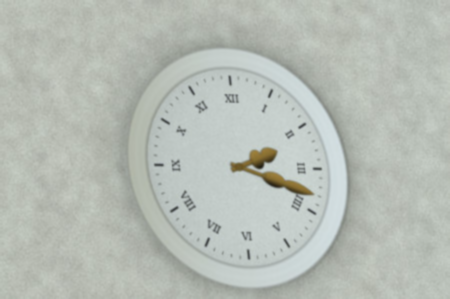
2:18
